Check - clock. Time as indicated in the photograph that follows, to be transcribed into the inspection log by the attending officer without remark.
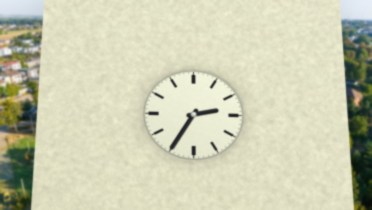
2:35
